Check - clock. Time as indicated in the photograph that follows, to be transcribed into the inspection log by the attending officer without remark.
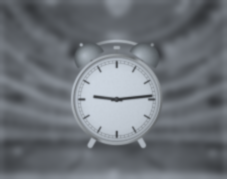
9:14
